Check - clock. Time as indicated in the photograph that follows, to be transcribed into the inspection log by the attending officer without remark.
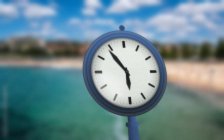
5:54
